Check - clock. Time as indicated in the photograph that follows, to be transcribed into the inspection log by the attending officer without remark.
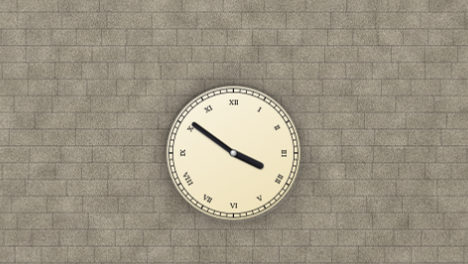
3:51
